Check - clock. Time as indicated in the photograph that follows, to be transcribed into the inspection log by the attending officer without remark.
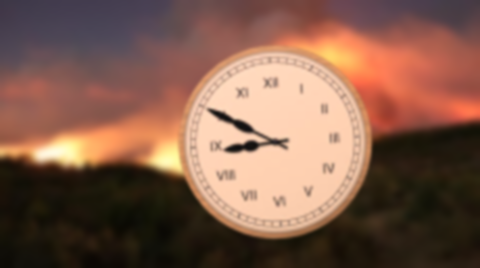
8:50
